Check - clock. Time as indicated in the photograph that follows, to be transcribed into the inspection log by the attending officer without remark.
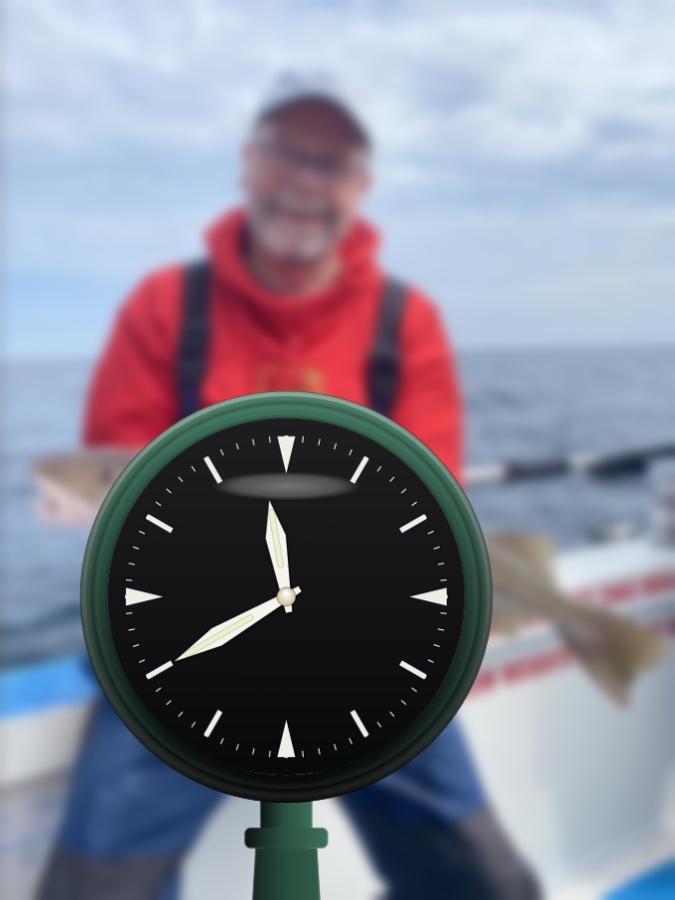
11:40
